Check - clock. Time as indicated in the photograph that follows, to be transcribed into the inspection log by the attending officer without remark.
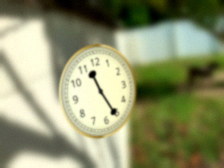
11:26
